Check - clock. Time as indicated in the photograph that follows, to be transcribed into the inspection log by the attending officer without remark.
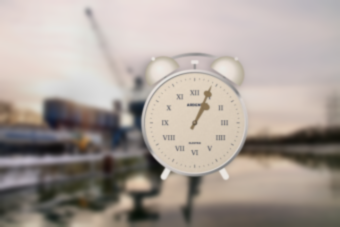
1:04
